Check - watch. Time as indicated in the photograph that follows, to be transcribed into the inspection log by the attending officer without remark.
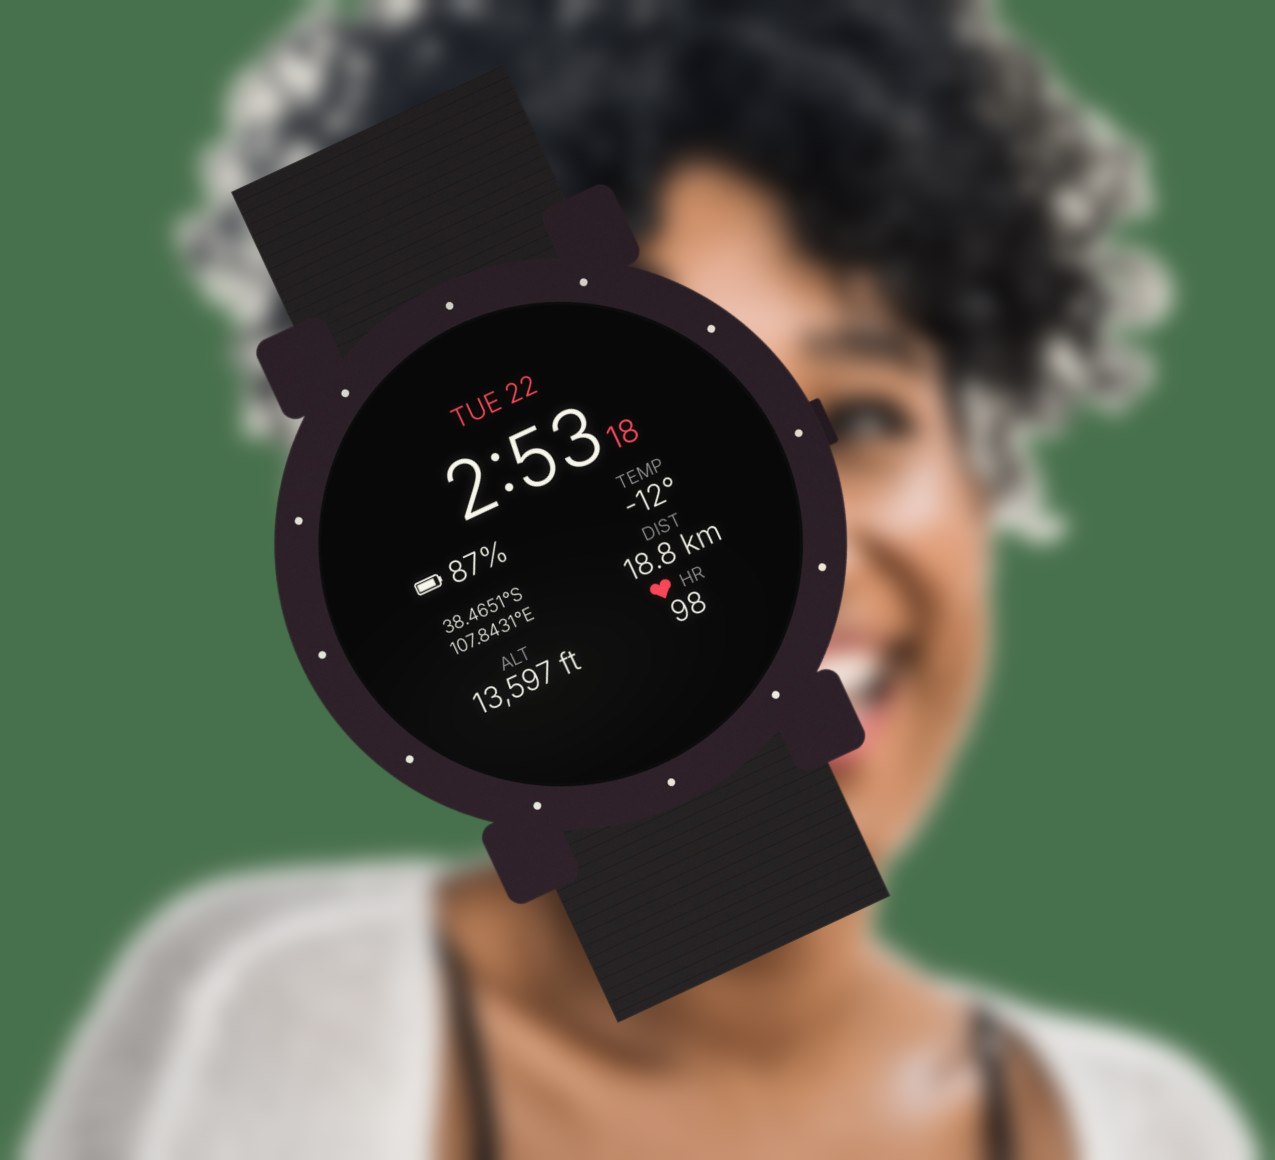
2:53:18
